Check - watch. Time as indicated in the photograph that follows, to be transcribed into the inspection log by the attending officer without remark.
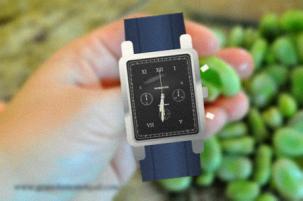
6:31
